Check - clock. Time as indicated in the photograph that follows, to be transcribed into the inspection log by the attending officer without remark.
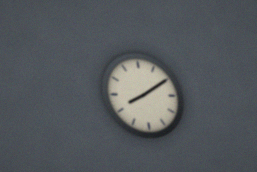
8:10
